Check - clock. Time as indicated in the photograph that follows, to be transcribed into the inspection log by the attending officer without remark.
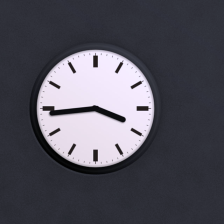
3:44
